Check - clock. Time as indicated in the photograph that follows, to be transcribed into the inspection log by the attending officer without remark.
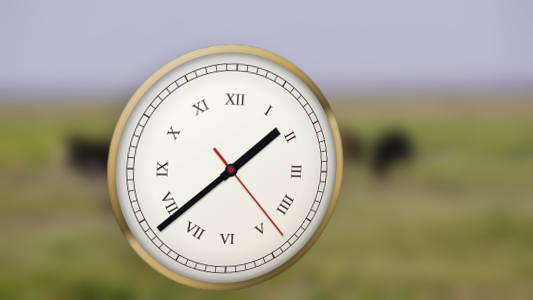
1:38:23
